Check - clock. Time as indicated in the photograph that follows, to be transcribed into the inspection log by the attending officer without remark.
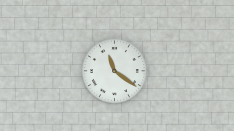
11:21
